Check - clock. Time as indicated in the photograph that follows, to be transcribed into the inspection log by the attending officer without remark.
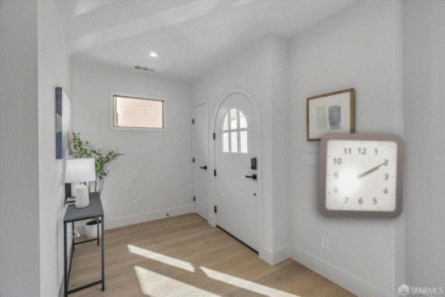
2:10
